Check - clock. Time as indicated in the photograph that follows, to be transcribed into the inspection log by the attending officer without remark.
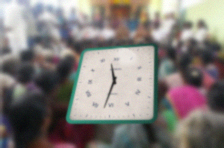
11:32
